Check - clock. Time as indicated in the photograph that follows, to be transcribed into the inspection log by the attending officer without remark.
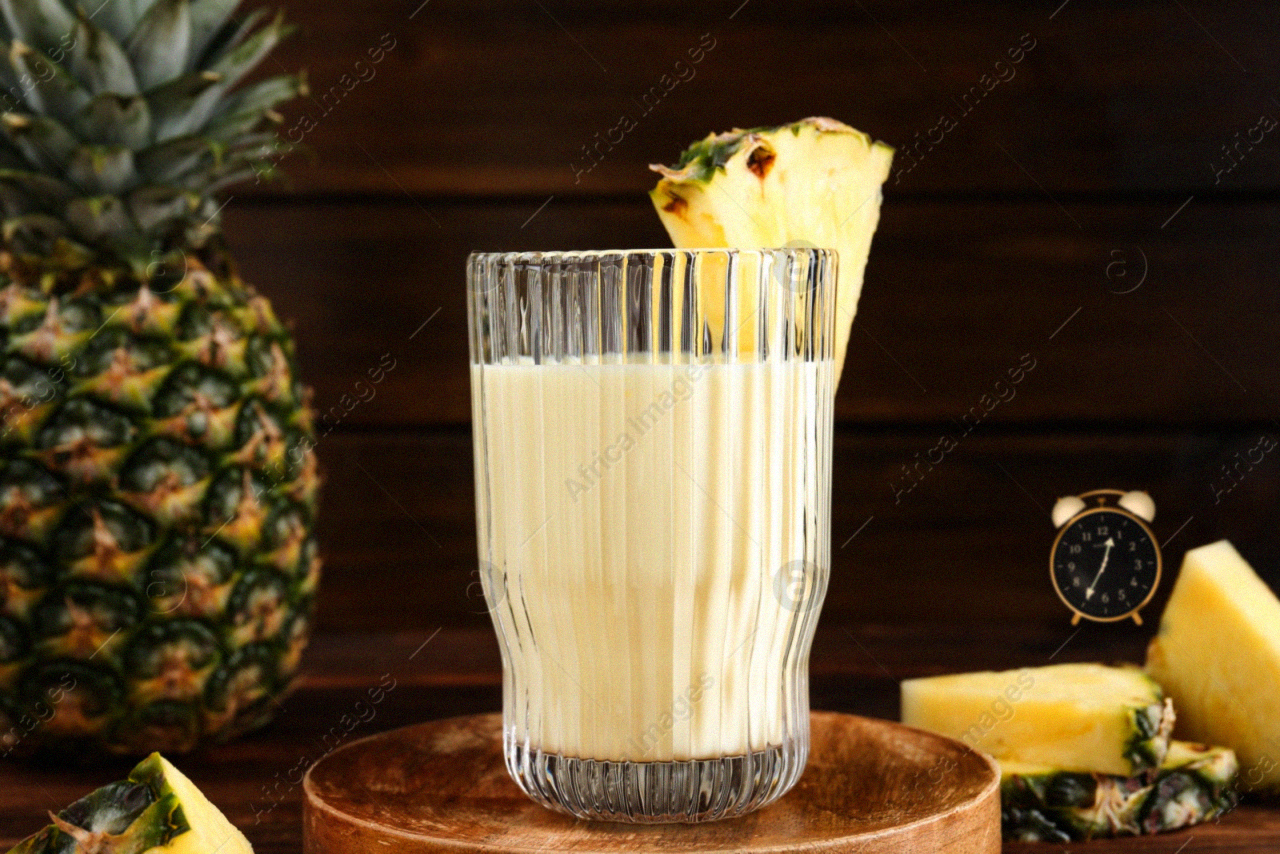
12:35
